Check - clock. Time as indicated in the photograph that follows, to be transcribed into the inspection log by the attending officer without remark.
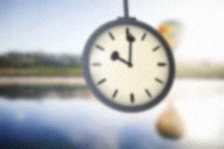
10:01
